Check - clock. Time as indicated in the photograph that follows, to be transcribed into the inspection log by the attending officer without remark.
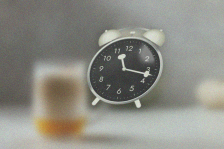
11:17
